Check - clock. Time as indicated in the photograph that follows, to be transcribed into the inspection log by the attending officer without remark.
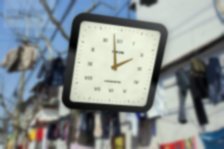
1:58
